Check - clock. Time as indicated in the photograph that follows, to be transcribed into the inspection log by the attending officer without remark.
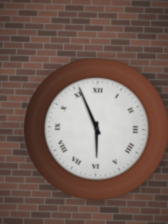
5:56
